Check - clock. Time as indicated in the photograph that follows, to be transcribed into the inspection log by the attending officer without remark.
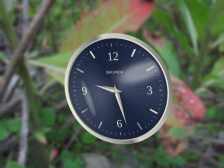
9:28
